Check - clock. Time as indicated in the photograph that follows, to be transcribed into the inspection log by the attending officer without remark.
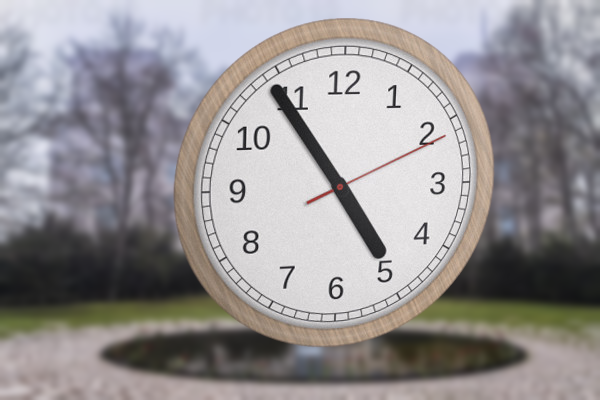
4:54:11
